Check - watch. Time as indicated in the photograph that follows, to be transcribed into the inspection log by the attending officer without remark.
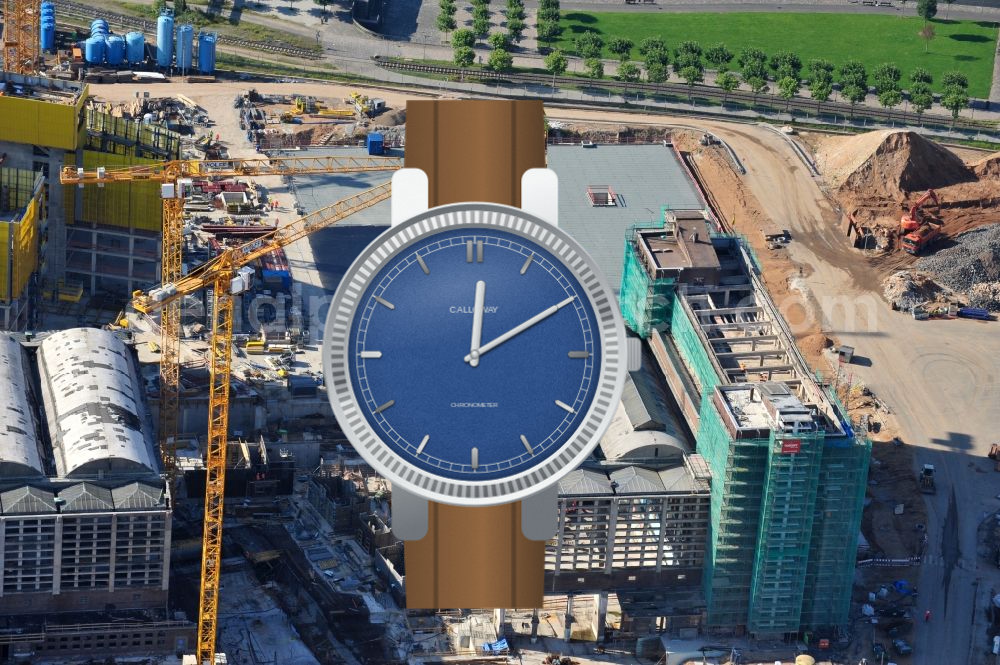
12:10
